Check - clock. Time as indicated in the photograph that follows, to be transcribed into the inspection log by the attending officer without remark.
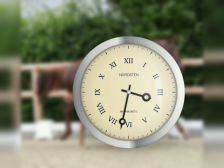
3:32
